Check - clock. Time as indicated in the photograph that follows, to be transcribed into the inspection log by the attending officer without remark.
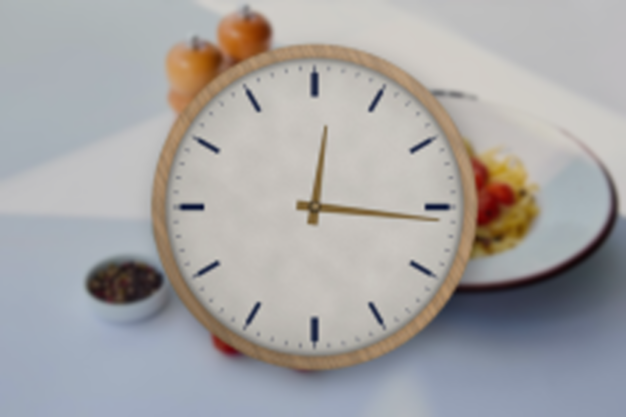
12:16
